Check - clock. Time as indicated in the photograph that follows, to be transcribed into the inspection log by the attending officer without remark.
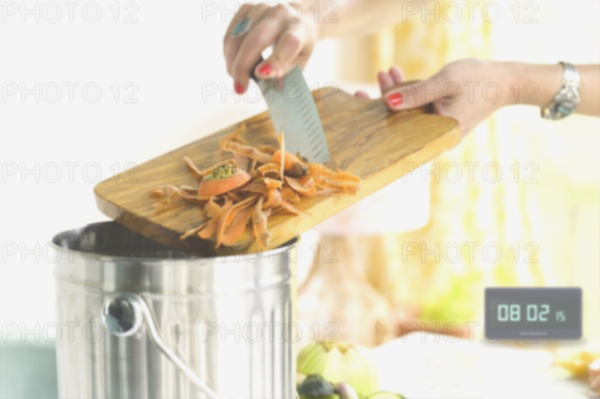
8:02
